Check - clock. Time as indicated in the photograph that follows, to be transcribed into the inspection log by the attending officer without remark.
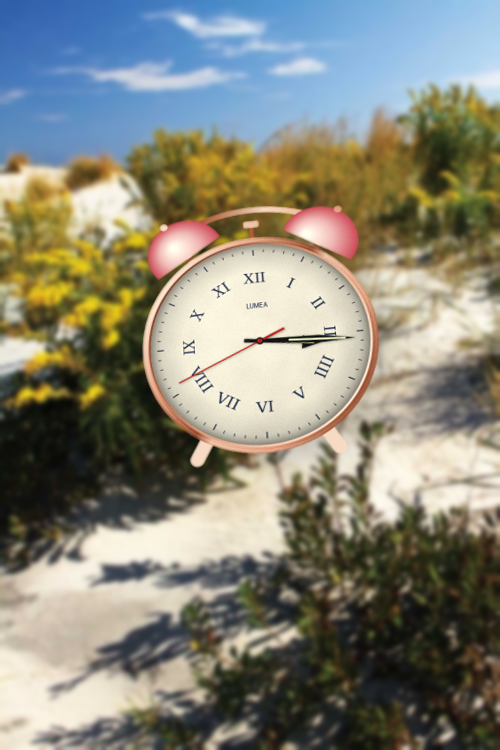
3:15:41
